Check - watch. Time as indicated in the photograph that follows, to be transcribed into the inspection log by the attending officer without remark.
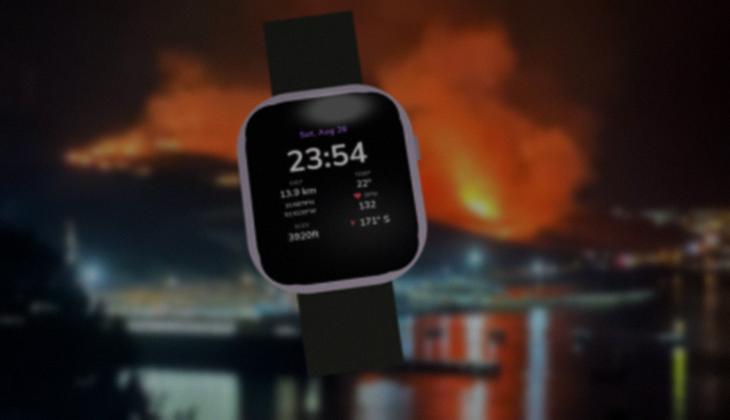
23:54
